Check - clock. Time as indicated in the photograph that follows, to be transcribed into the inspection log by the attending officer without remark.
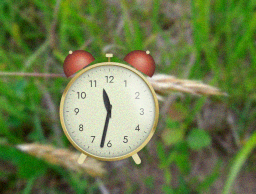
11:32
